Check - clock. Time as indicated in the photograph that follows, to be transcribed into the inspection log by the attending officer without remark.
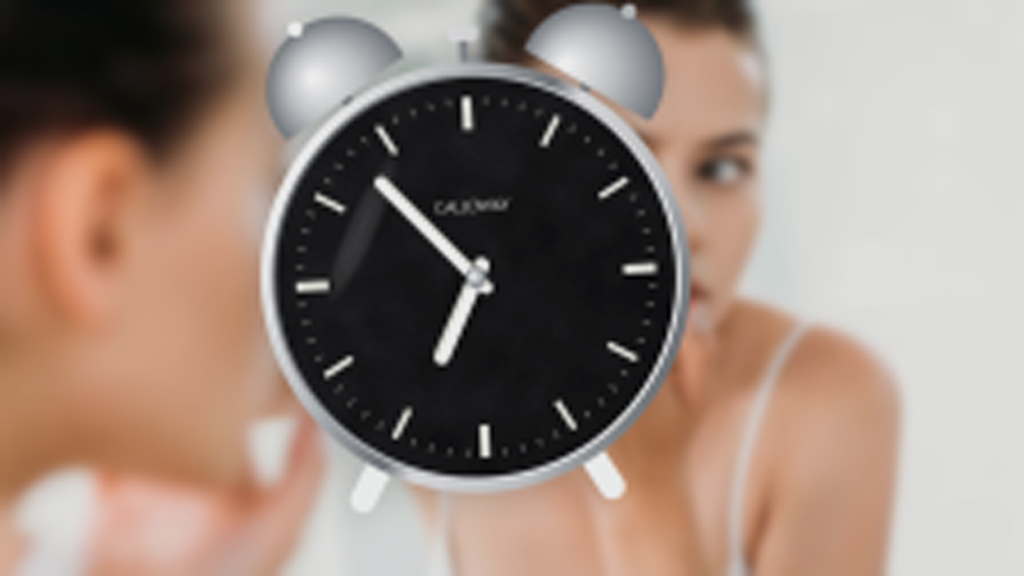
6:53
